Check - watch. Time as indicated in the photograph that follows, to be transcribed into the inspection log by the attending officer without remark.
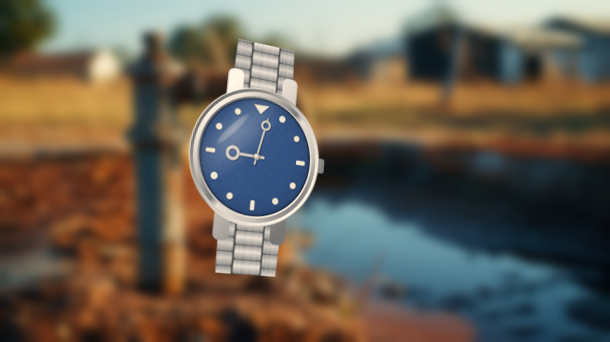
9:02
